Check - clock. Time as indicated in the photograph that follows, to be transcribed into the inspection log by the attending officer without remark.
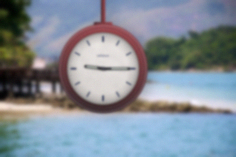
9:15
